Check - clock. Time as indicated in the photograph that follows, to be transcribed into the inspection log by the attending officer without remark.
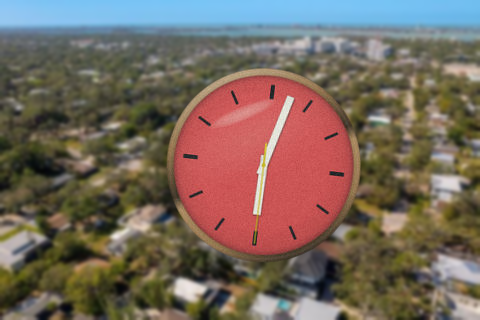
6:02:30
